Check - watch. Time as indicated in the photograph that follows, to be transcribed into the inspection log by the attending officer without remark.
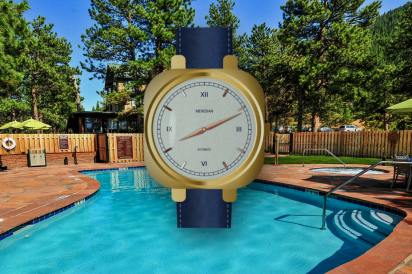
8:11
